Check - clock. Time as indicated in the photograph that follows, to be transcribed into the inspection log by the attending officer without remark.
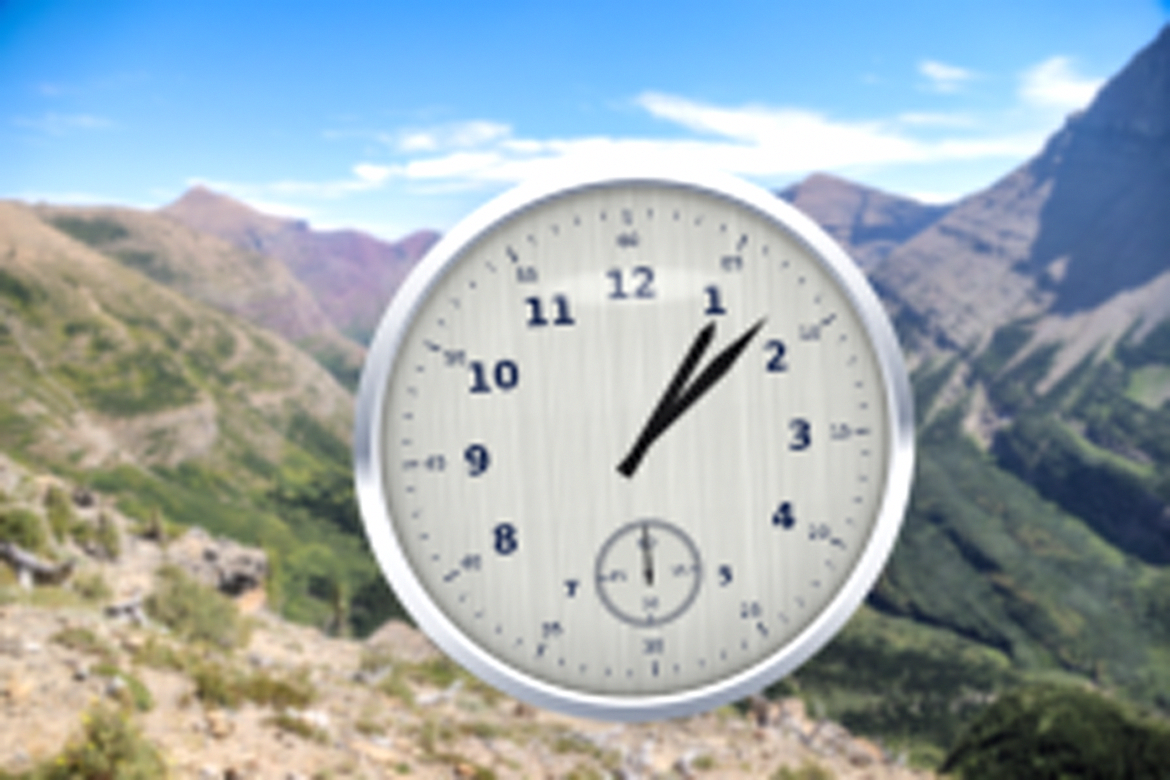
1:08
